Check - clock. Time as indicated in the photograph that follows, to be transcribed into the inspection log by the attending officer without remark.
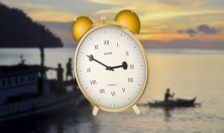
2:50
